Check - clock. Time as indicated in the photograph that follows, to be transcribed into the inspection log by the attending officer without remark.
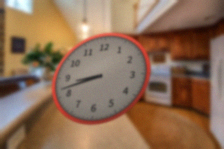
8:42
